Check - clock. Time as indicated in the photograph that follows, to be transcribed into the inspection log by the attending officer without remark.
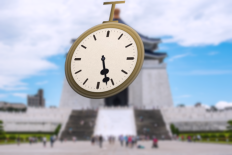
5:27
